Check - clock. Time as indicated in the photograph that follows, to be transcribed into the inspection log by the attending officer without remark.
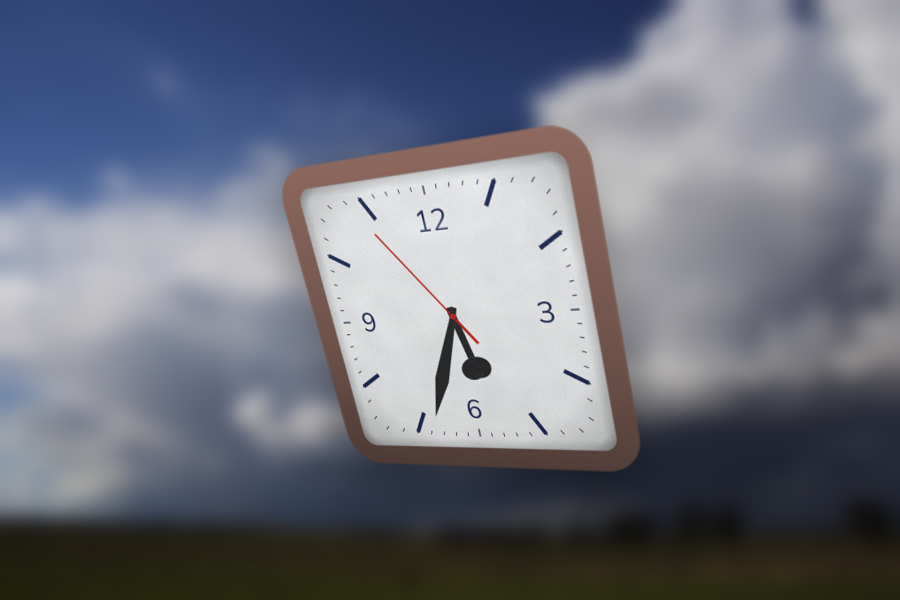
5:33:54
